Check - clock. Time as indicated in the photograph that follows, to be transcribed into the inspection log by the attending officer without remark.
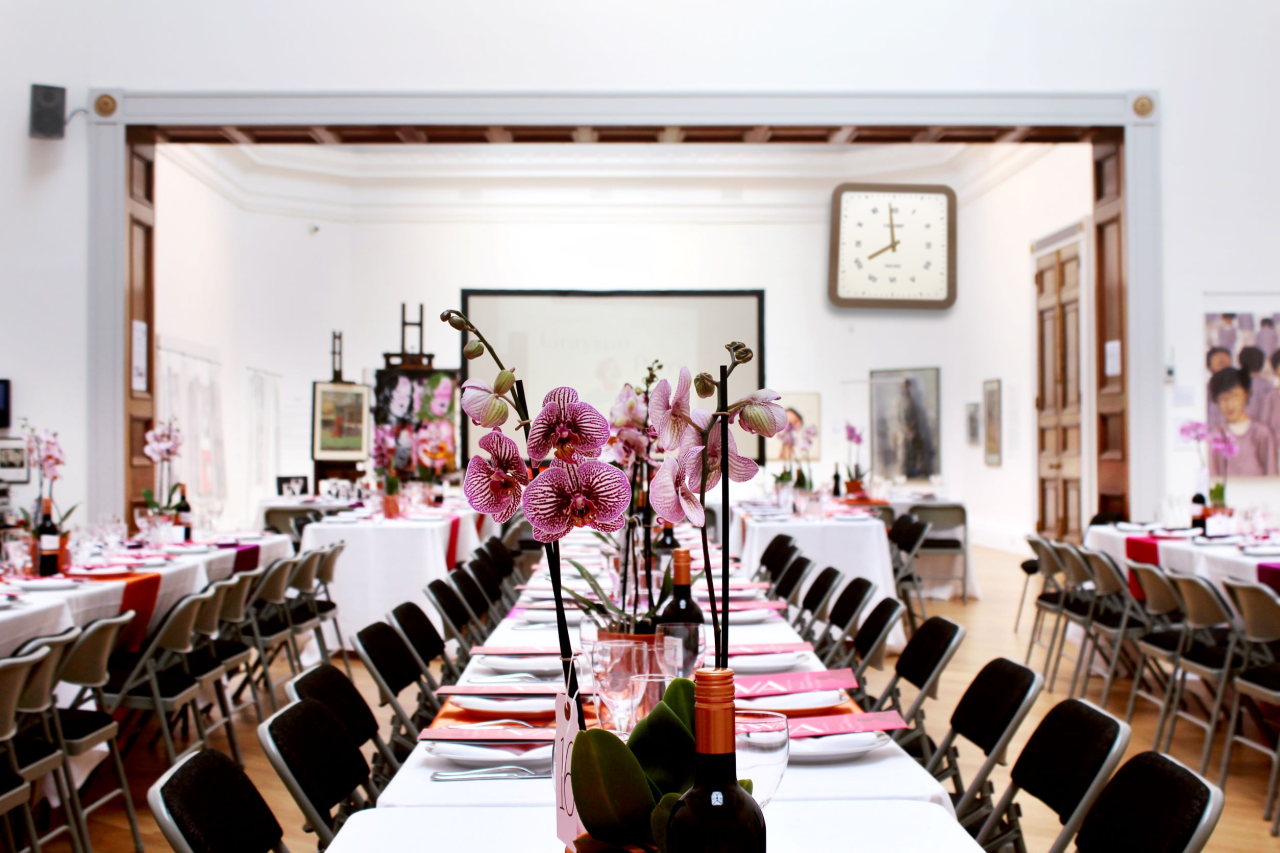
7:59
